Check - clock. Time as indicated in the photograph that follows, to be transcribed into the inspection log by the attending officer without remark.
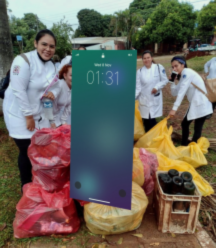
1:31
